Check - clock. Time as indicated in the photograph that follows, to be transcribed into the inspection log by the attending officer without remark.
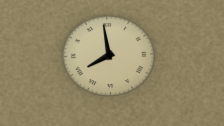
7:59
